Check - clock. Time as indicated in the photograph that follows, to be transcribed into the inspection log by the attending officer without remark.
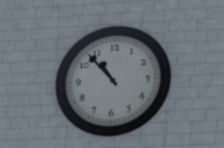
10:53
